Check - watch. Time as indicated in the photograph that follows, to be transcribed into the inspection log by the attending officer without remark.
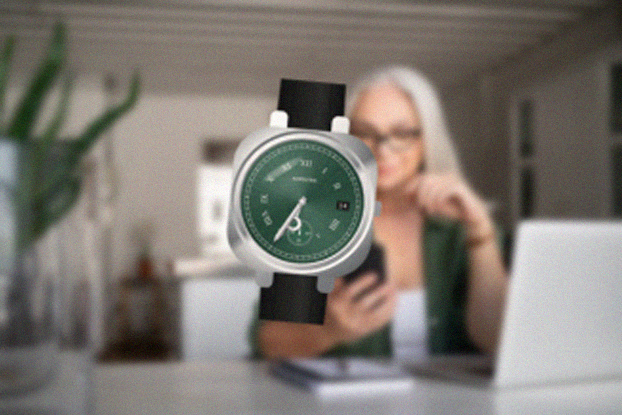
6:35
